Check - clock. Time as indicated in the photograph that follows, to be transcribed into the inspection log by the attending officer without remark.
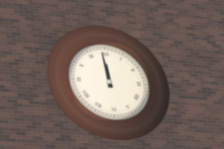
11:59
